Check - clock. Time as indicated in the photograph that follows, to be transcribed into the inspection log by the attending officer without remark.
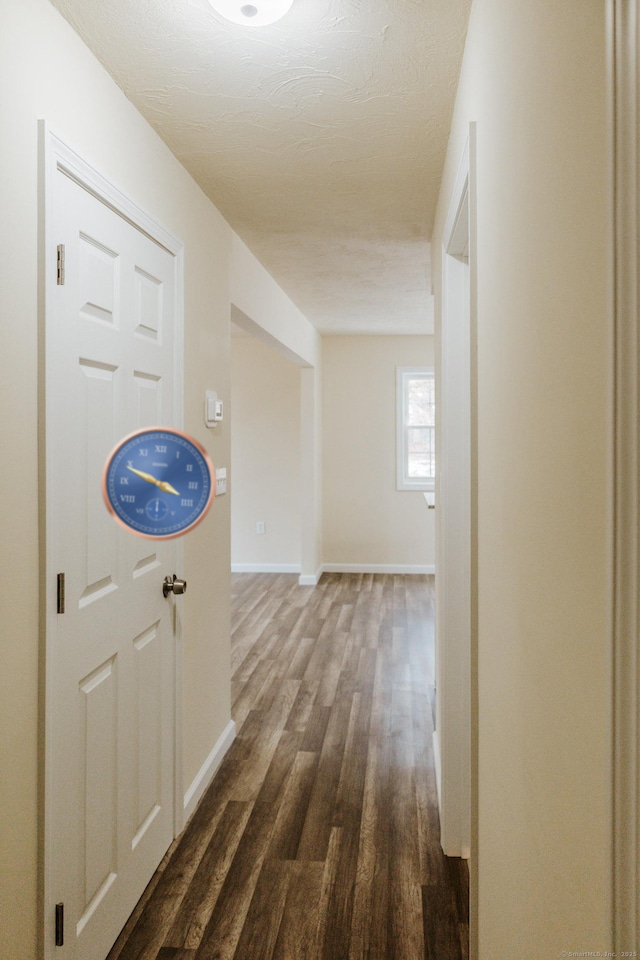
3:49
